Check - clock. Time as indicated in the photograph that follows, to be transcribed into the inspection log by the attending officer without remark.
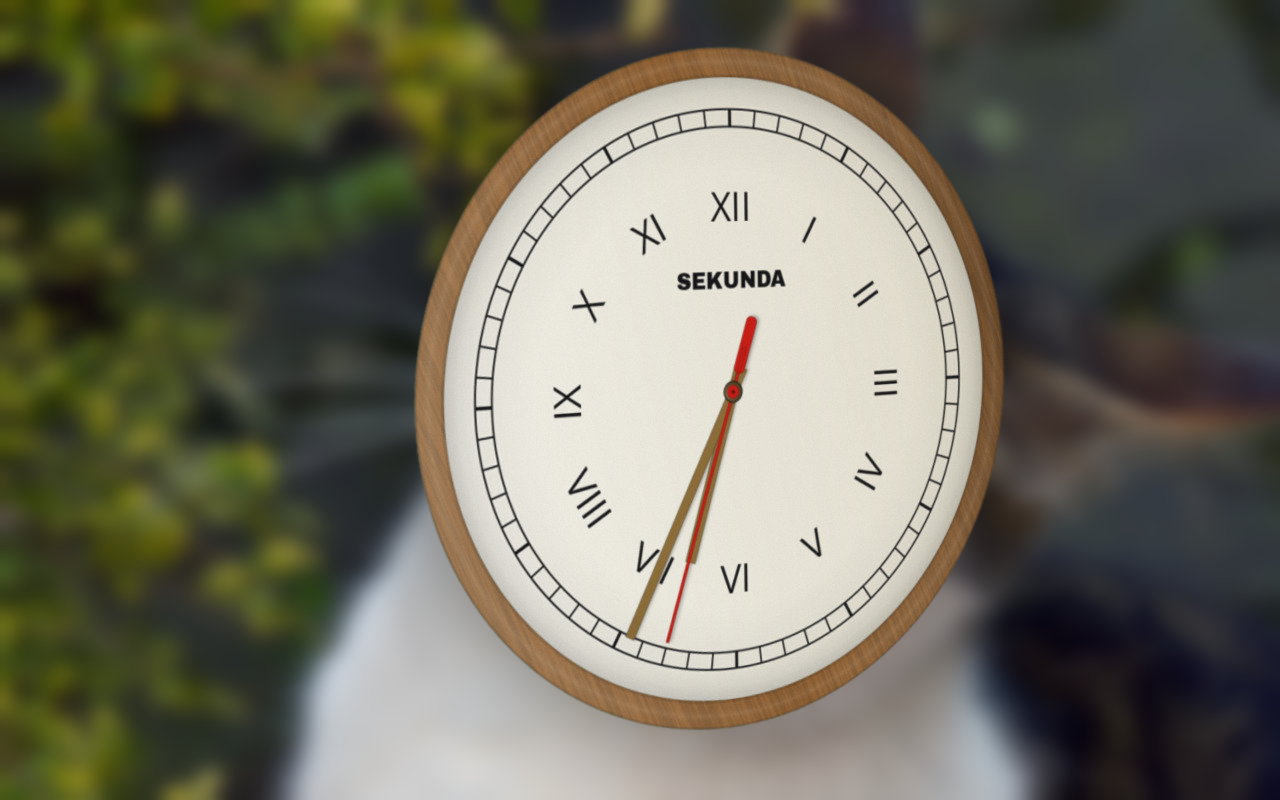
6:34:33
